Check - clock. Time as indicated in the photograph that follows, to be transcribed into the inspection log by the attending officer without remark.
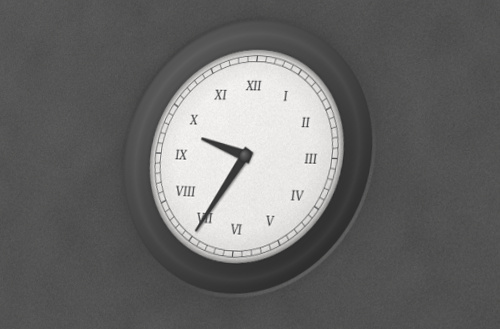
9:35
